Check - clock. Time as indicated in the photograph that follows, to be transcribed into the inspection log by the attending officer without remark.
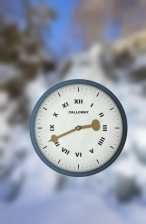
2:41
